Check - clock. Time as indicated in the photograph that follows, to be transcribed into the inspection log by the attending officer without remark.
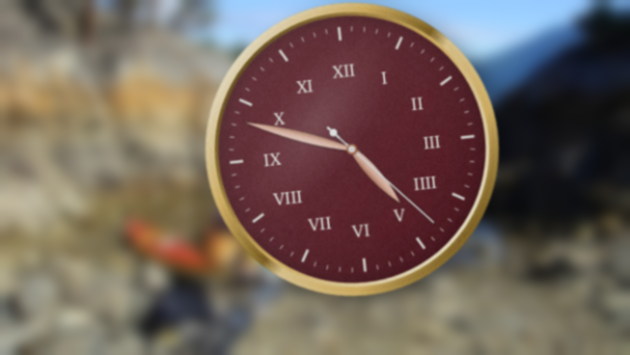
4:48:23
